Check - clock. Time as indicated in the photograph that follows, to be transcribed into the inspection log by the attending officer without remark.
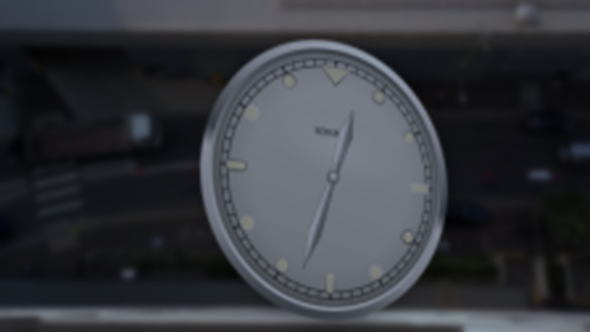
12:33
